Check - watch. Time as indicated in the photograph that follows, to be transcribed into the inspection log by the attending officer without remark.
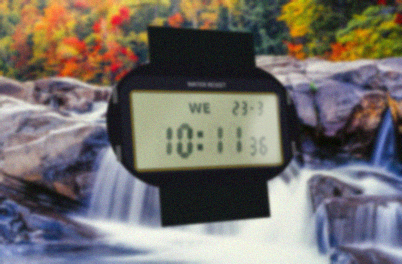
10:11:36
